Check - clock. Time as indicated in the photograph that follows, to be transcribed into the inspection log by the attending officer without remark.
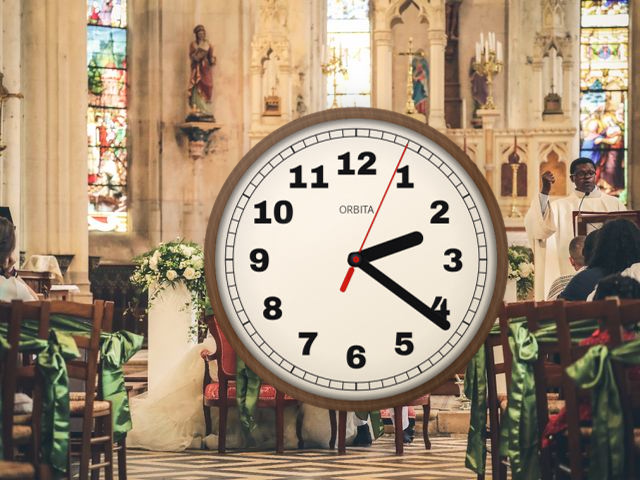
2:21:04
